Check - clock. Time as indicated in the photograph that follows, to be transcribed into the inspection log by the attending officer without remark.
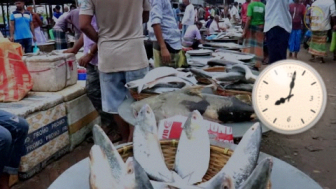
8:02
